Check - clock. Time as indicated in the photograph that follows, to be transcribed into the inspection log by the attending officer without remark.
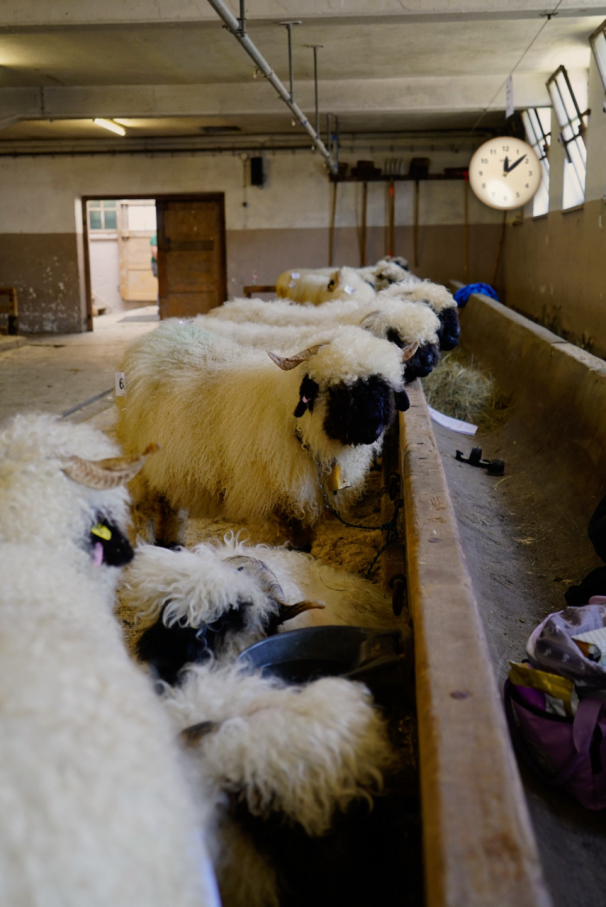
12:08
